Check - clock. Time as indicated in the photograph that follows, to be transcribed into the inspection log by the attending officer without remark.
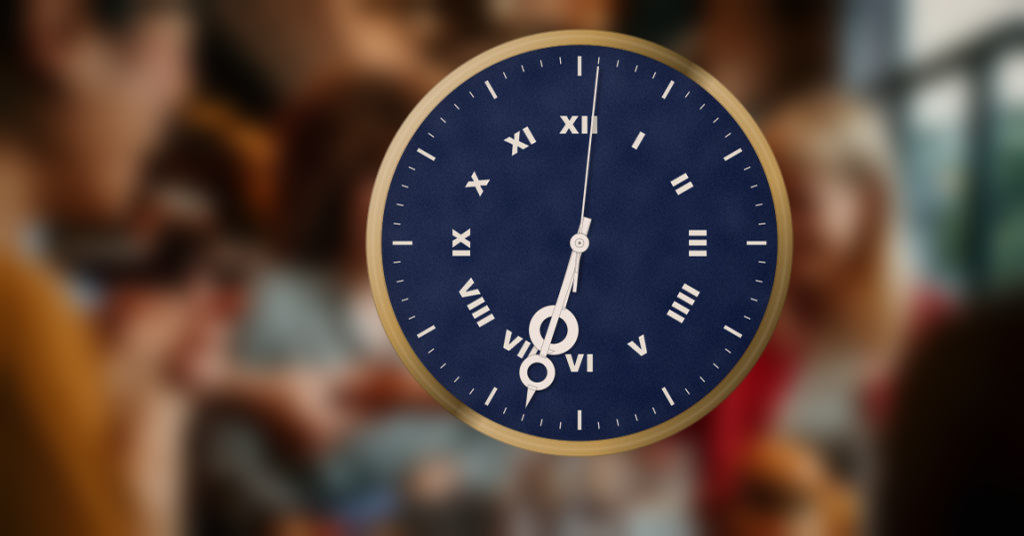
6:33:01
